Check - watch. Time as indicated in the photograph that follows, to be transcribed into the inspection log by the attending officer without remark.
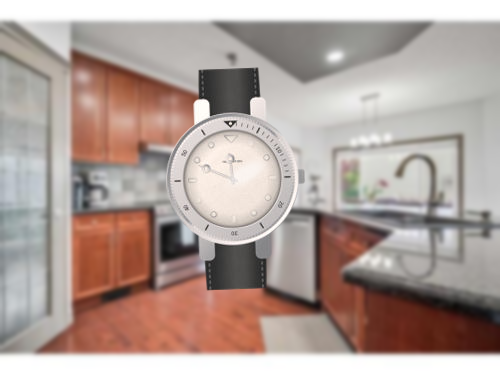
11:49
